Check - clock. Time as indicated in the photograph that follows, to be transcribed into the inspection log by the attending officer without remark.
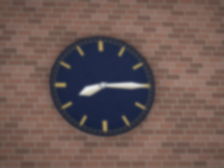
8:15
